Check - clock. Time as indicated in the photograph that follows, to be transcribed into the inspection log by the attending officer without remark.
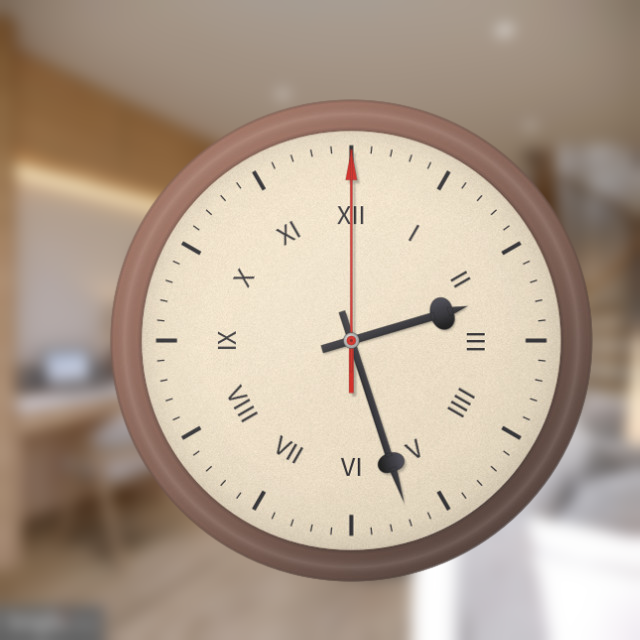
2:27:00
